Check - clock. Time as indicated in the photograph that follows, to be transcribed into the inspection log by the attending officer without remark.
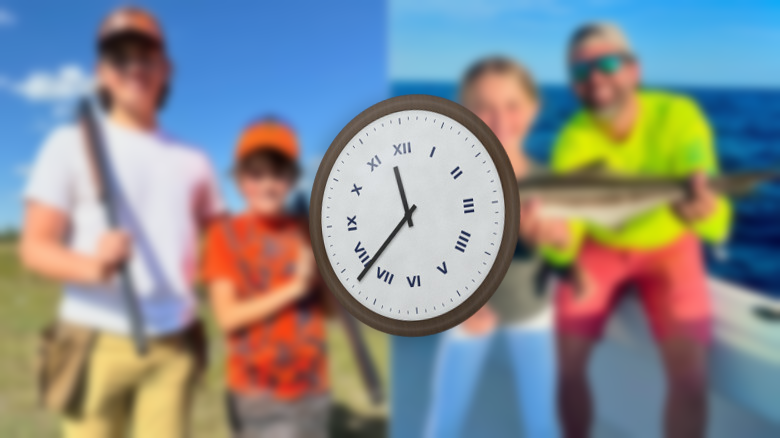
11:38
